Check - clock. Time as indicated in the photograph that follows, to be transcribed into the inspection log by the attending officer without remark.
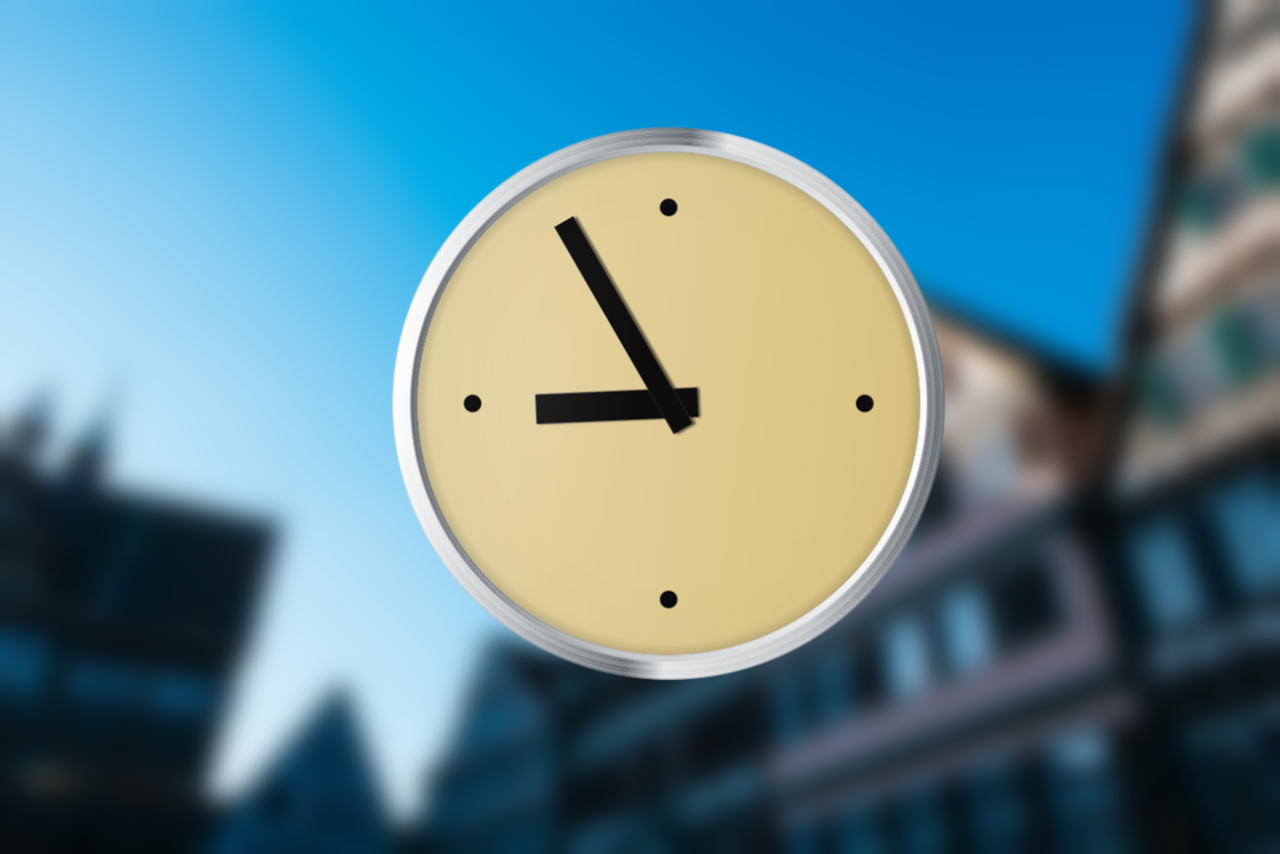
8:55
